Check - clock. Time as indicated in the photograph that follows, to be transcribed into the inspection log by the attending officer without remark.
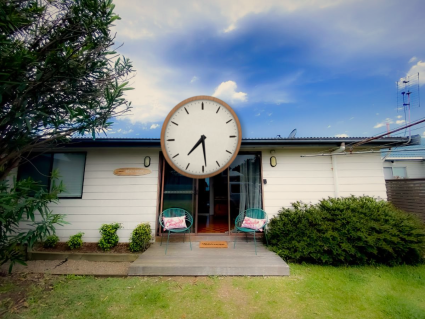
7:29
